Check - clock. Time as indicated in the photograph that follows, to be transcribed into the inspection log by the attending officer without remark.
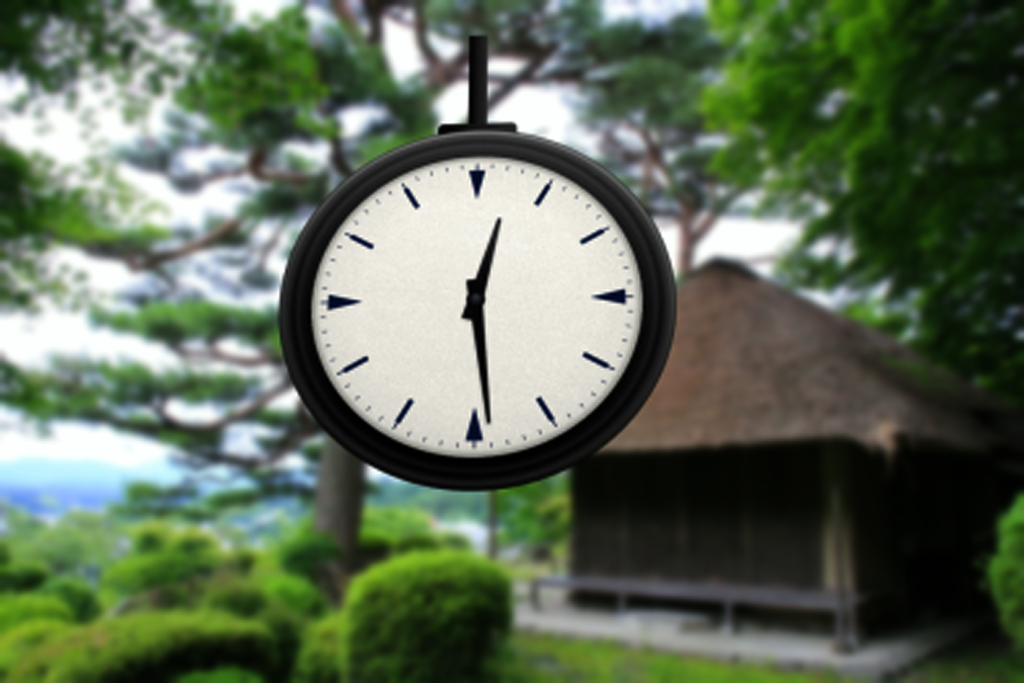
12:29
